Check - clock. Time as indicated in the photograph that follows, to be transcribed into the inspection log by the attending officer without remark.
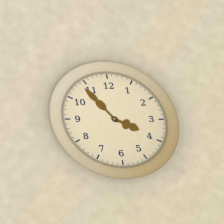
3:54
